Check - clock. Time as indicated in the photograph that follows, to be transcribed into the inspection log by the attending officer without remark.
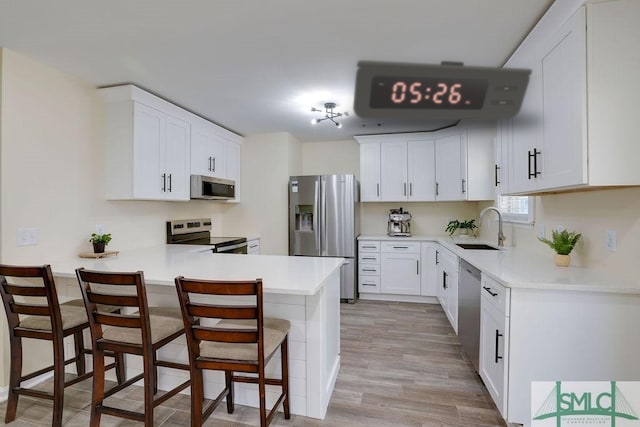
5:26
